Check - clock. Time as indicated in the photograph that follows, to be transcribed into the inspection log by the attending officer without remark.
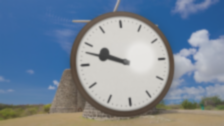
9:48
